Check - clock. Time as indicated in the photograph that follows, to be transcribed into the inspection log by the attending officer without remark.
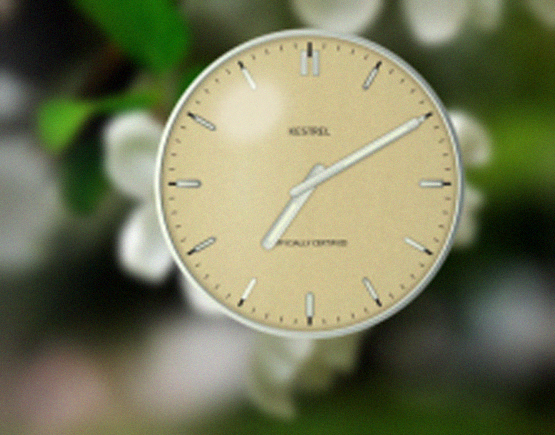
7:10
